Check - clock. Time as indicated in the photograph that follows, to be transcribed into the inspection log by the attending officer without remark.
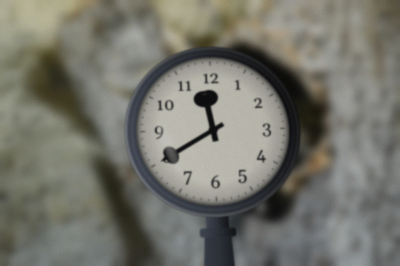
11:40
